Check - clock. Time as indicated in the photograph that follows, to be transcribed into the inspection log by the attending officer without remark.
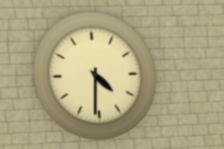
4:31
